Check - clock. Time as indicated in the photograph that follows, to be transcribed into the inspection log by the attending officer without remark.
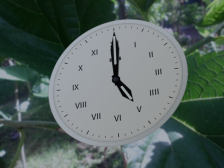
5:00
